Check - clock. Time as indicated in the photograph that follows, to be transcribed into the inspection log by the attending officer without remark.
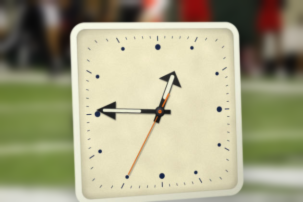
12:45:35
